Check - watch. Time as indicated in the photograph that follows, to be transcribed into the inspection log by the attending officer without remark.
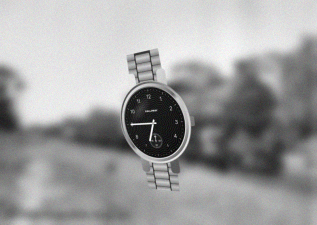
6:45
